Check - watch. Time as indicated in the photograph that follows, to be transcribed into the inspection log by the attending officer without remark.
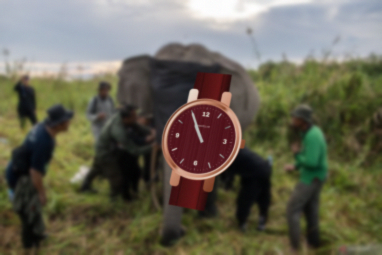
10:55
